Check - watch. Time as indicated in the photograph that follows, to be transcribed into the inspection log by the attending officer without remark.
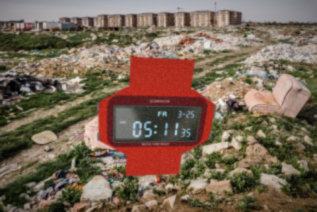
5:11
